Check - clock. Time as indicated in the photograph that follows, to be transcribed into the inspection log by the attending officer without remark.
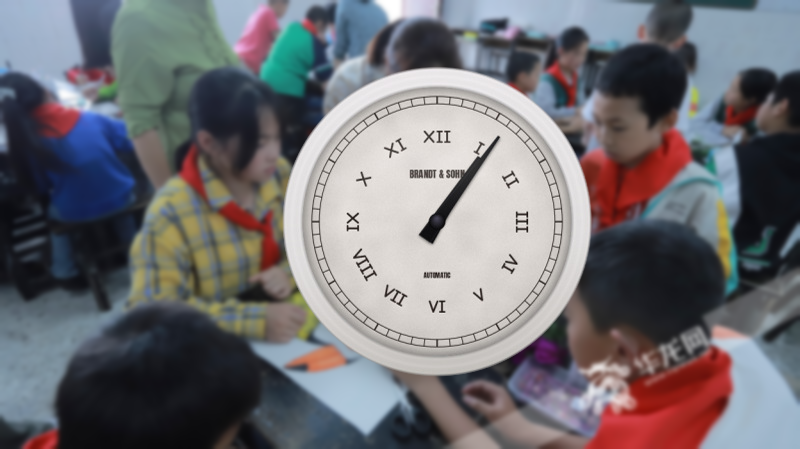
1:06
